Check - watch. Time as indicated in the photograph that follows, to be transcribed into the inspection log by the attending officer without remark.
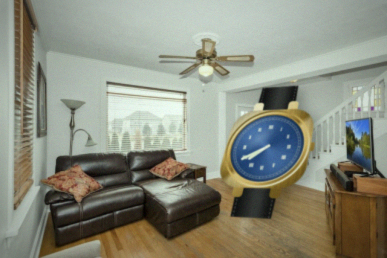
7:40
